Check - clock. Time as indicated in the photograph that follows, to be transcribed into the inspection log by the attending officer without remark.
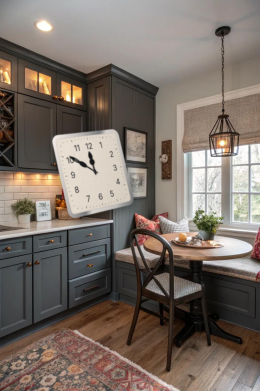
11:51
